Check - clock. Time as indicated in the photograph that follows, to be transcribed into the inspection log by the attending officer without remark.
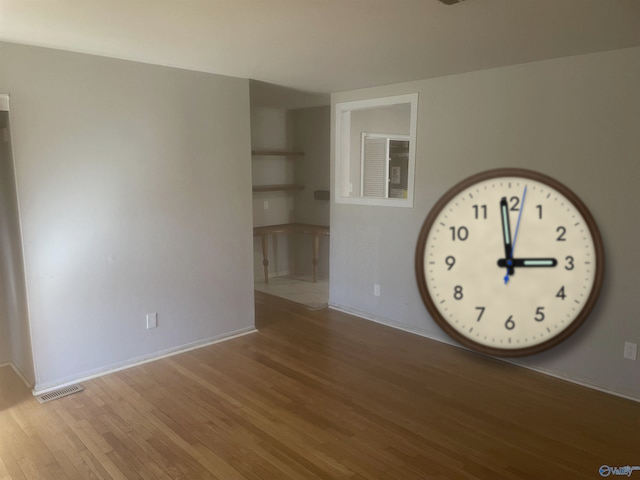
2:59:02
